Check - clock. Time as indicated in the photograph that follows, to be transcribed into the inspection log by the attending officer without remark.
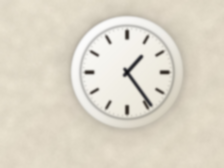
1:24
